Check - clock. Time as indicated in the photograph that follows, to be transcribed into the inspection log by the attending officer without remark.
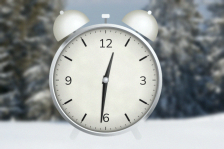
12:31
